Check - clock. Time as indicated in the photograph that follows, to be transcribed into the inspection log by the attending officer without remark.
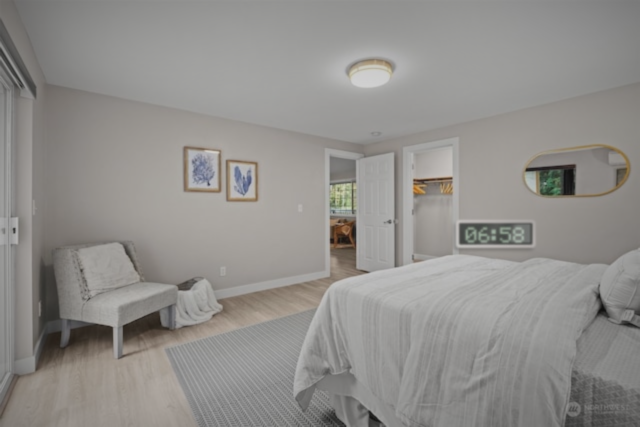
6:58
